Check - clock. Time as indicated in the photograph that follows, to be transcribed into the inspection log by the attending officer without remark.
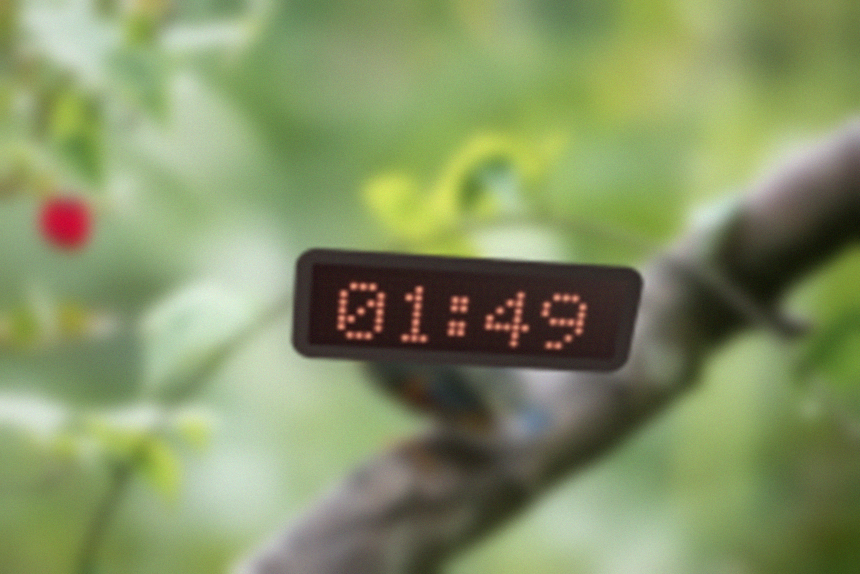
1:49
